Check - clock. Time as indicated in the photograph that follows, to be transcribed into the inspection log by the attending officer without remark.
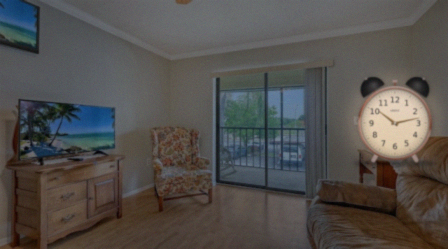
10:13
